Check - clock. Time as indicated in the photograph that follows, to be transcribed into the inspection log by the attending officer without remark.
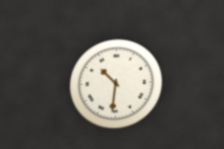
10:31
